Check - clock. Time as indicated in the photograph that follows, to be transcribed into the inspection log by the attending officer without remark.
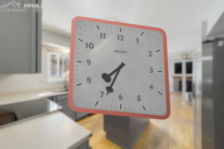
7:34
